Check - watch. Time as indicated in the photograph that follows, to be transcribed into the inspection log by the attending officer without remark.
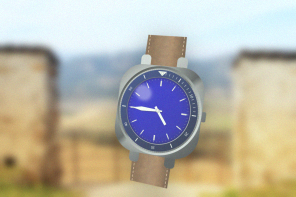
4:45
